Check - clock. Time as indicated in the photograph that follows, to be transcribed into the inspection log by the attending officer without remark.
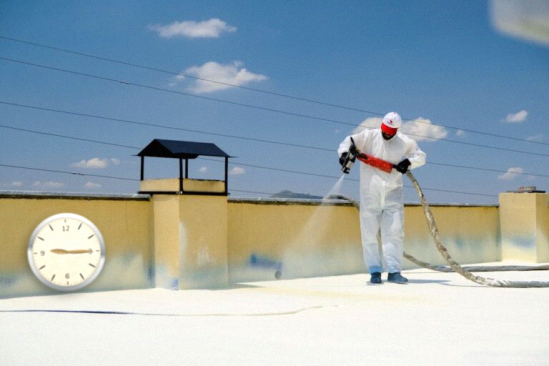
9:15
